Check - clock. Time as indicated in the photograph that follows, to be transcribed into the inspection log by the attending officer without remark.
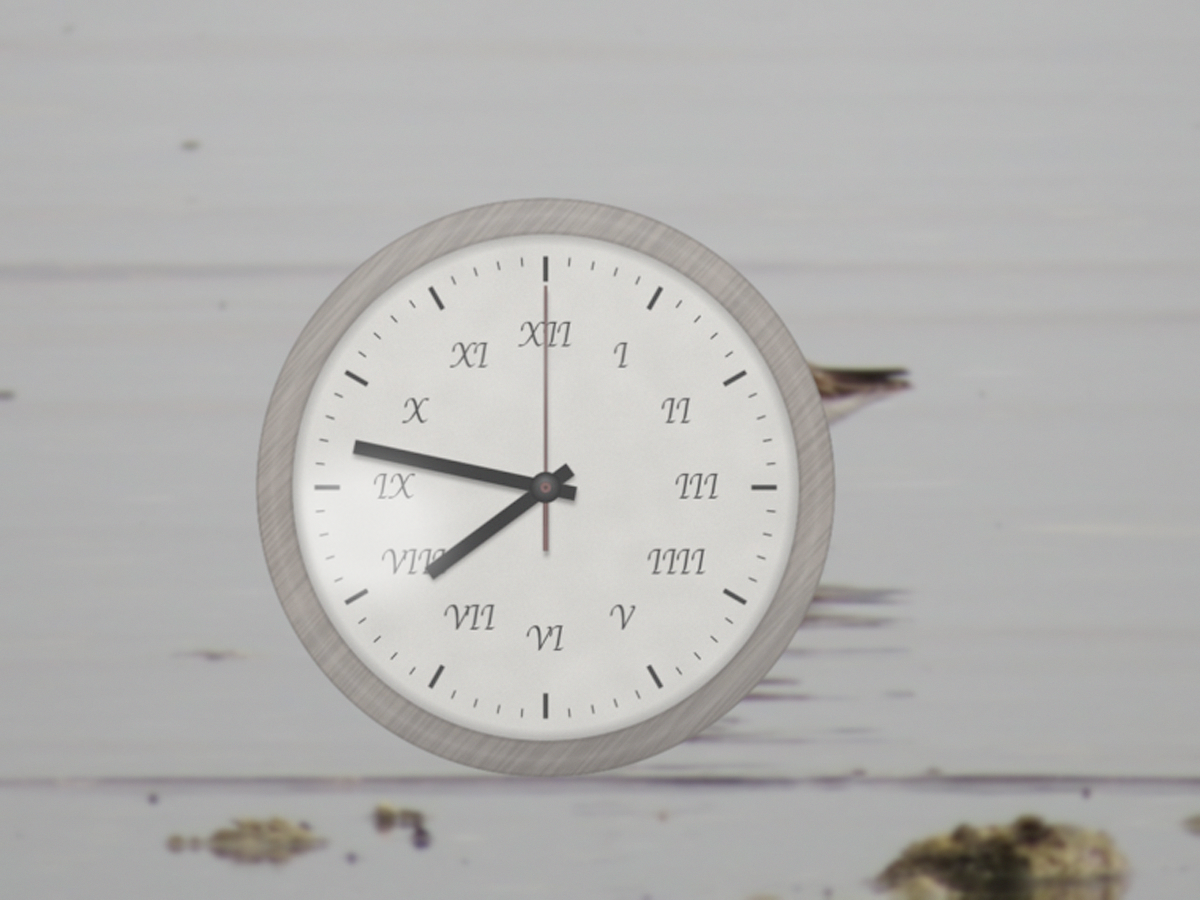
7:47:00
